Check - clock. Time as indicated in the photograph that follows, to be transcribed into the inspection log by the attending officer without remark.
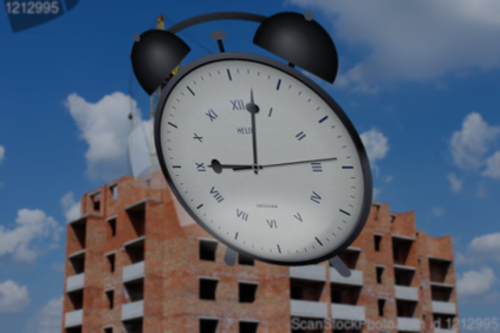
9:02:14
